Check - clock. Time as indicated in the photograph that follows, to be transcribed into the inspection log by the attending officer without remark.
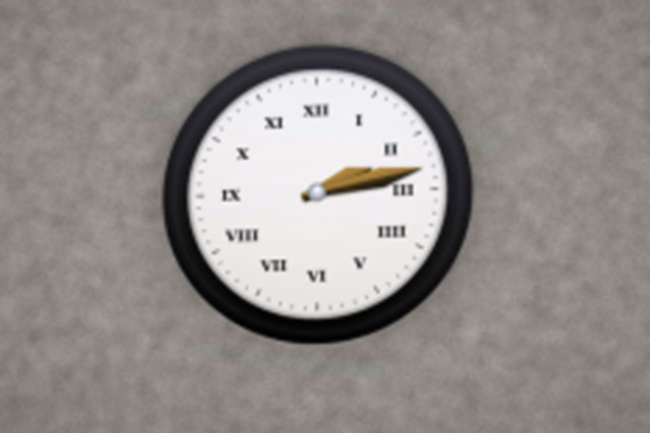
2:13
